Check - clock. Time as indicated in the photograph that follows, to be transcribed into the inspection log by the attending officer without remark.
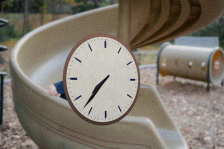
7:37
